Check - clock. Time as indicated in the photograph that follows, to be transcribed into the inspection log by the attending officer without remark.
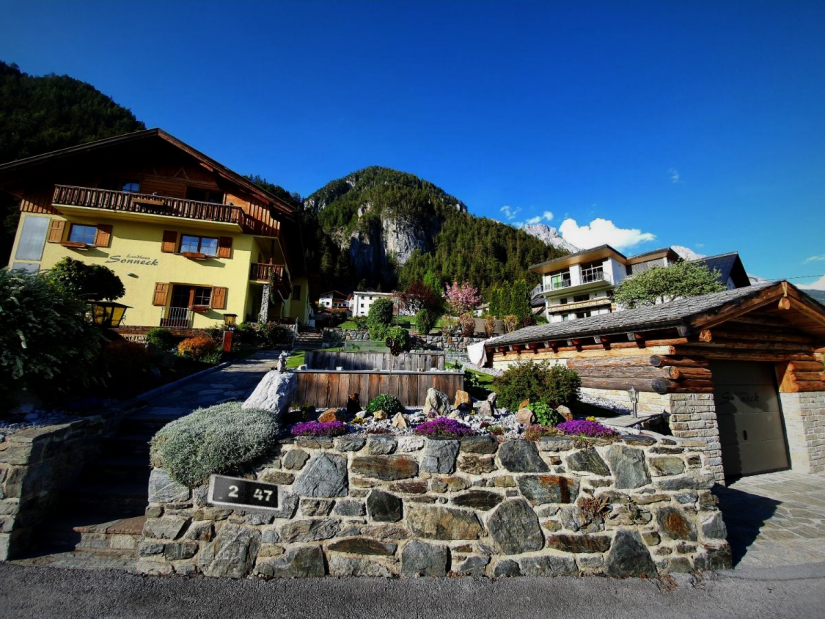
2:47
